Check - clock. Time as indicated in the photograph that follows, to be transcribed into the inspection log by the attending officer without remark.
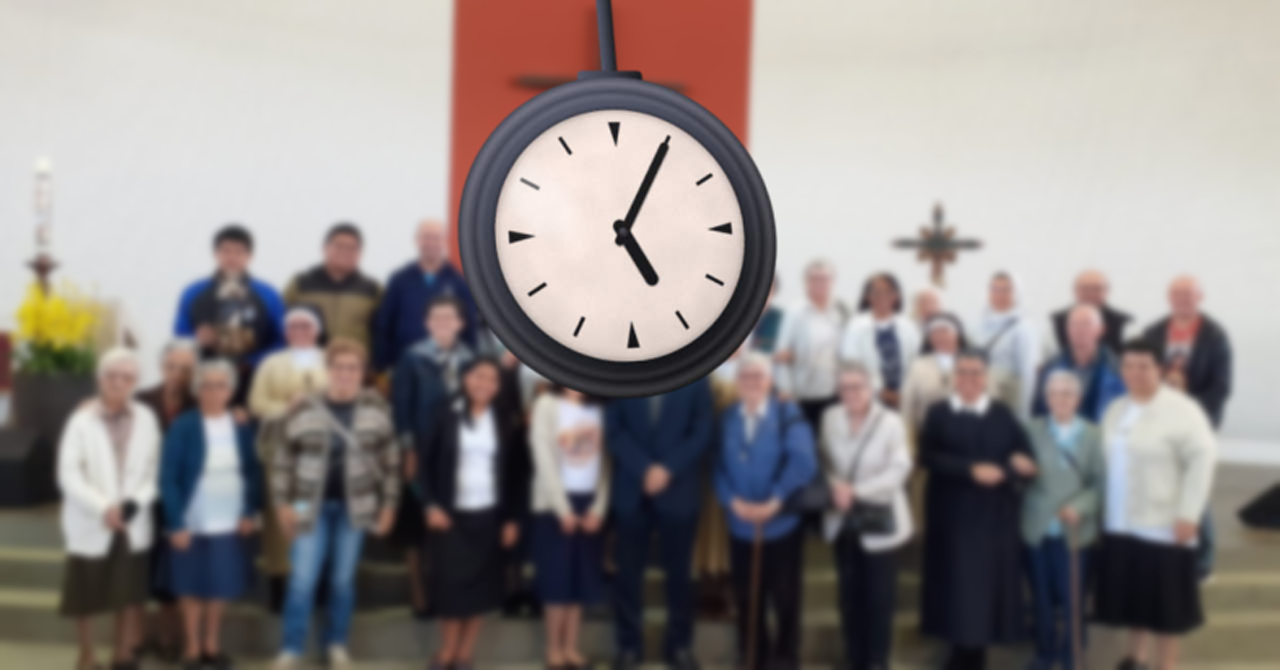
5:05
